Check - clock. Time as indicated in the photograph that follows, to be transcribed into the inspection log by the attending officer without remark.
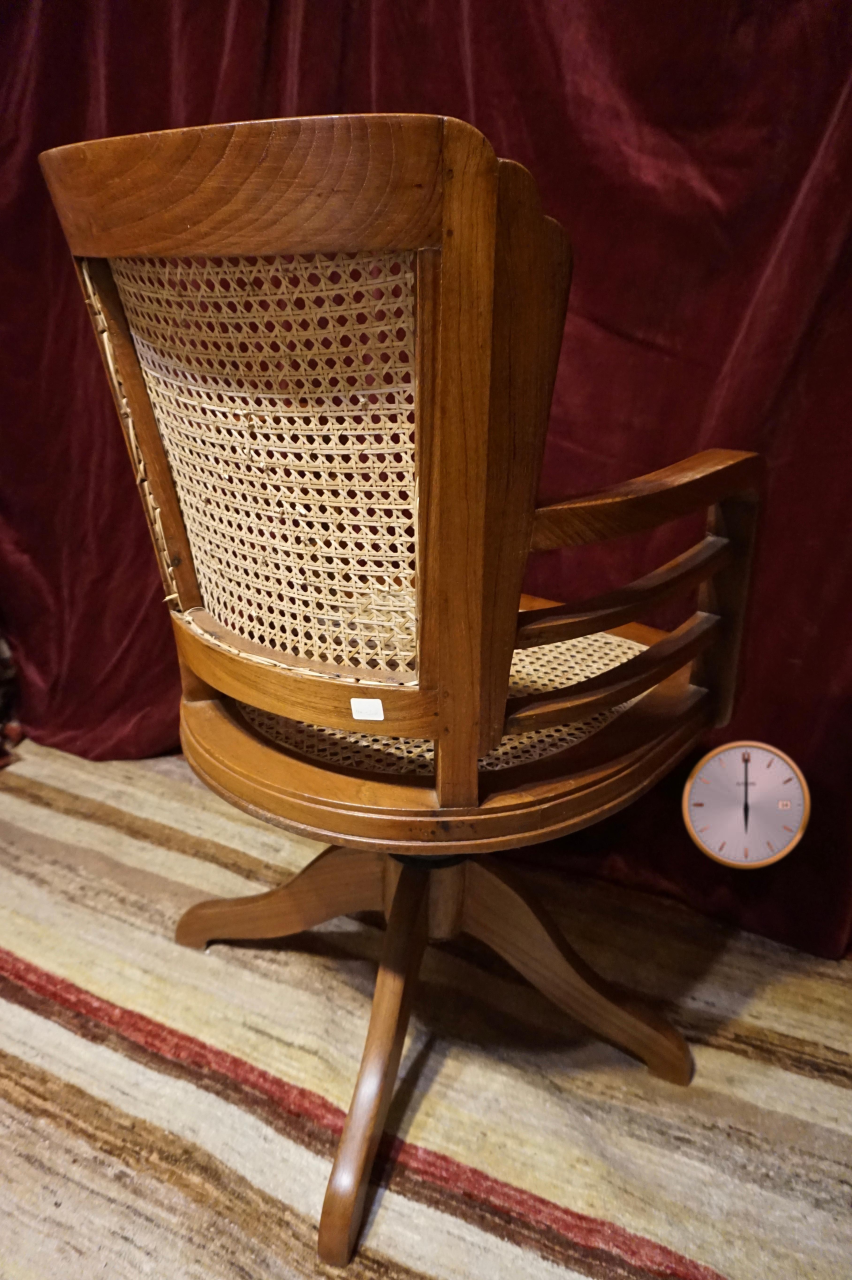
6:00
